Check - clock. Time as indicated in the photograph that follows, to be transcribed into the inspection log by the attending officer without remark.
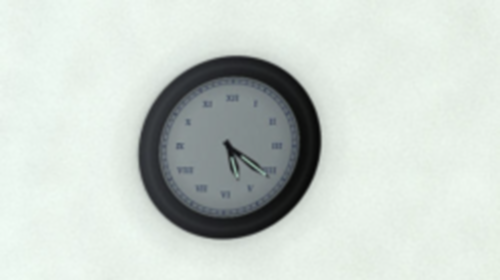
5:21
